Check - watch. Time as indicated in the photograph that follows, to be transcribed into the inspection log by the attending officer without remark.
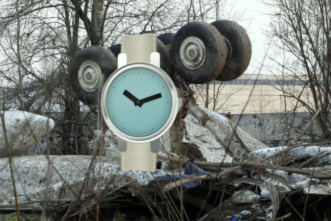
10:12
